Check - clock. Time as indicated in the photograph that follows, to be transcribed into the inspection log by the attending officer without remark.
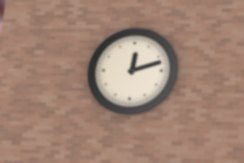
12:12
